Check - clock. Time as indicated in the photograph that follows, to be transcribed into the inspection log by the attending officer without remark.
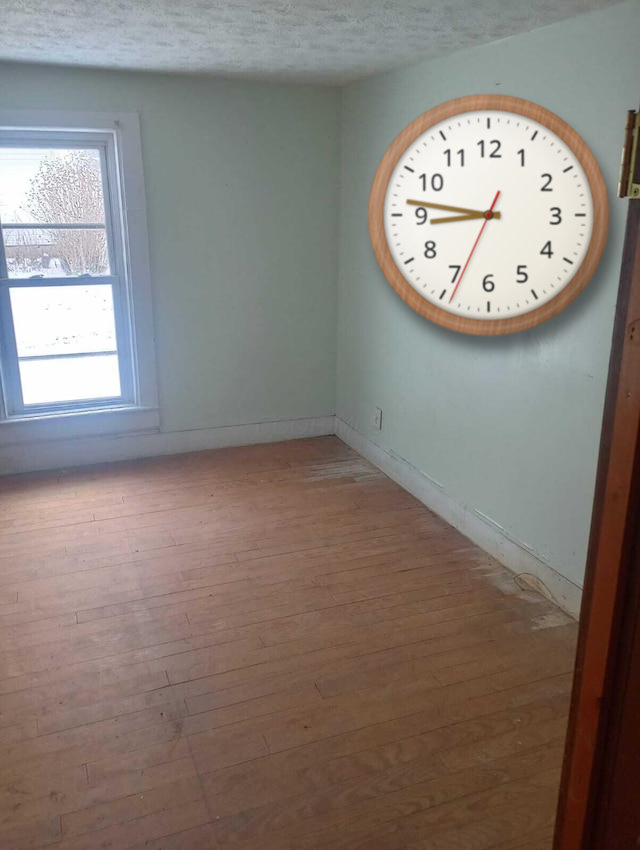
8:46:34
